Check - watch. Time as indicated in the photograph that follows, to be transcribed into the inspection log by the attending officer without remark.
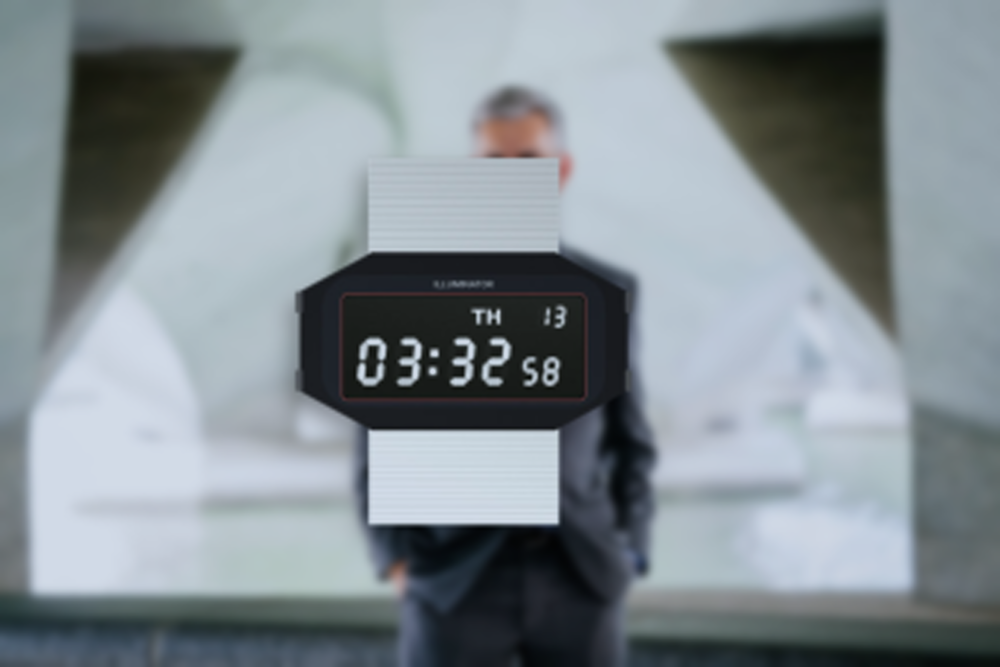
3:32:58
